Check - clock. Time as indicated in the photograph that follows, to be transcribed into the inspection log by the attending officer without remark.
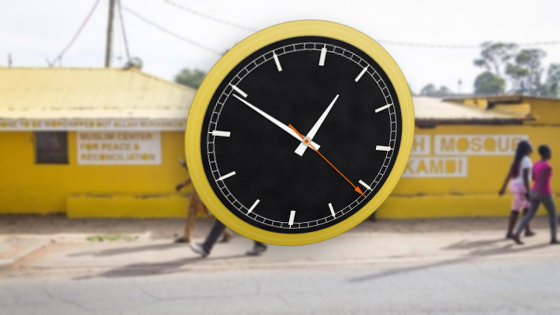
12:49:21
